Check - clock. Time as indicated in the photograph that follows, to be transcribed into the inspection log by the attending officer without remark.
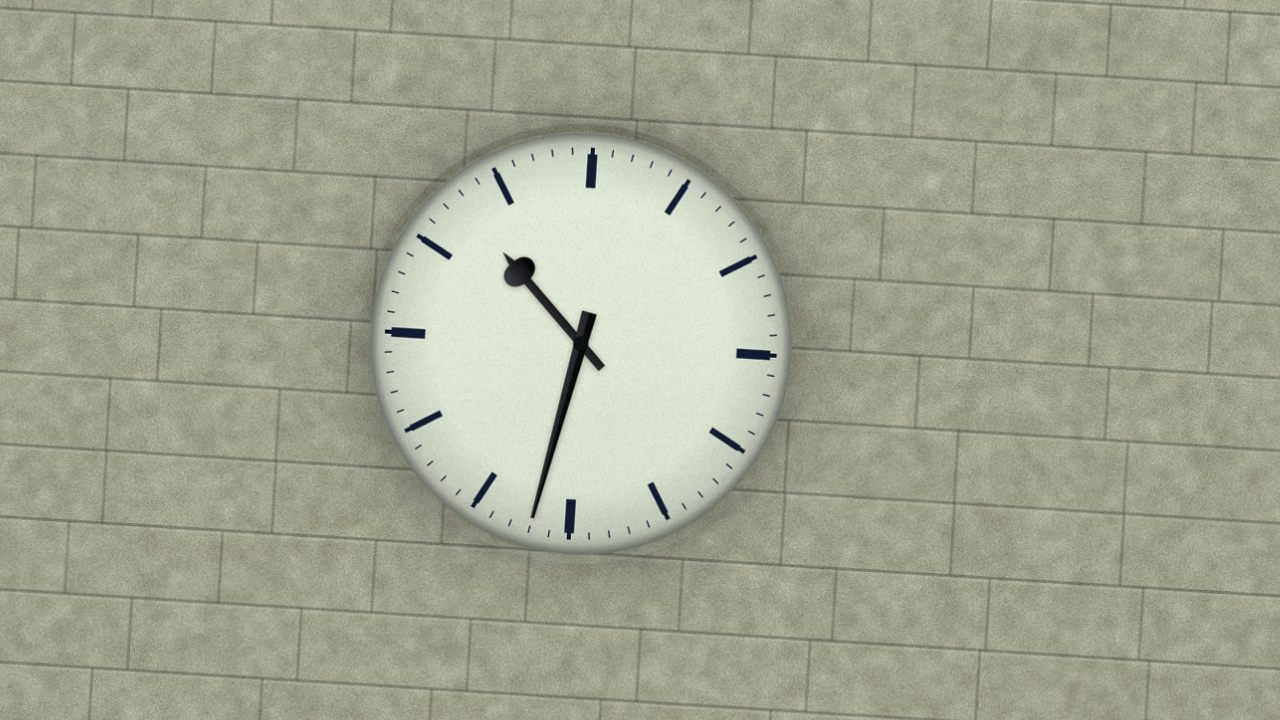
10:32
